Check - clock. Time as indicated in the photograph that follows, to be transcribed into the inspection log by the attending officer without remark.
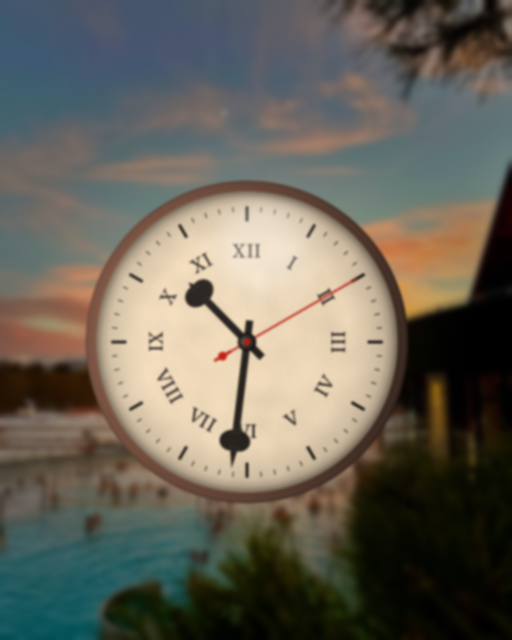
10:31:10
